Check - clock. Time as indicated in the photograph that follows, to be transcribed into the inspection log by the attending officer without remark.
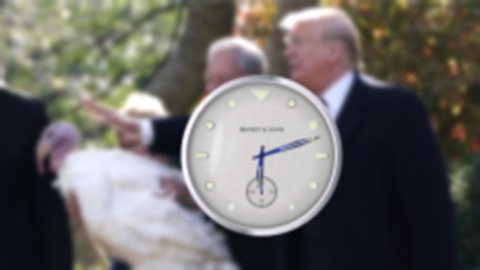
6:12
